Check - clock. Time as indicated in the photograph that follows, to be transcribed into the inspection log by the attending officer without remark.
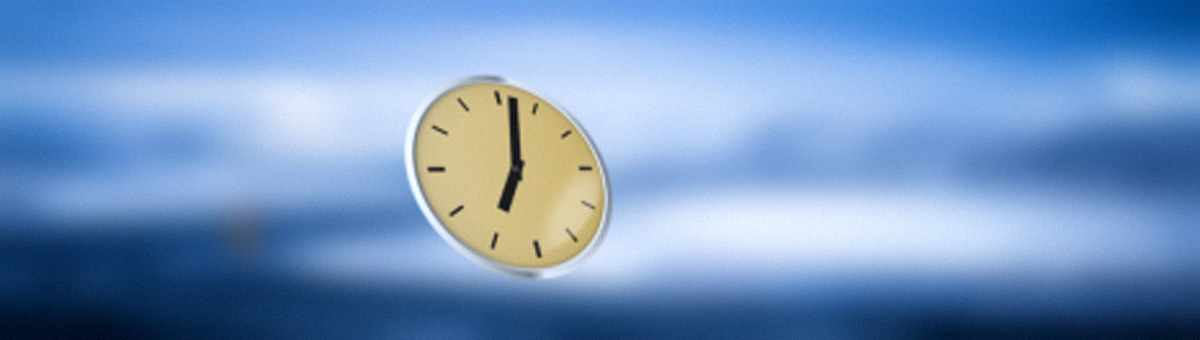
7:02
